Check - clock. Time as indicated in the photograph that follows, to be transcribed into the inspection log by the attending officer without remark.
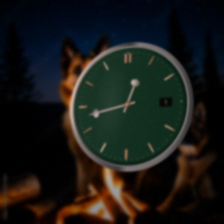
12:43
